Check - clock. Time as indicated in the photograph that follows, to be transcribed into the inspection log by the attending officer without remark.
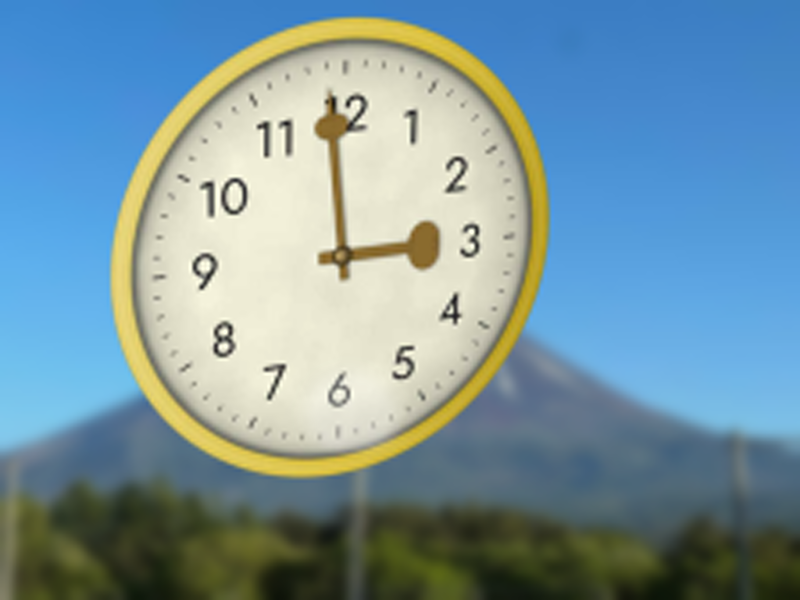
2:59
